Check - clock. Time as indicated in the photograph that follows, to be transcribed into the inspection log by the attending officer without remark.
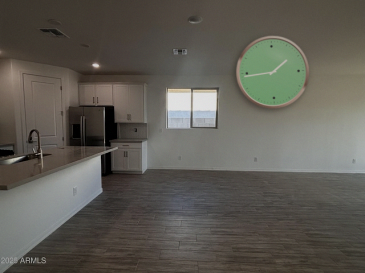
1:44
